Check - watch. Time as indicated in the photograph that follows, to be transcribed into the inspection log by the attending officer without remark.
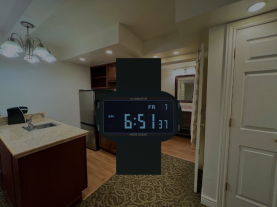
6:51:37
